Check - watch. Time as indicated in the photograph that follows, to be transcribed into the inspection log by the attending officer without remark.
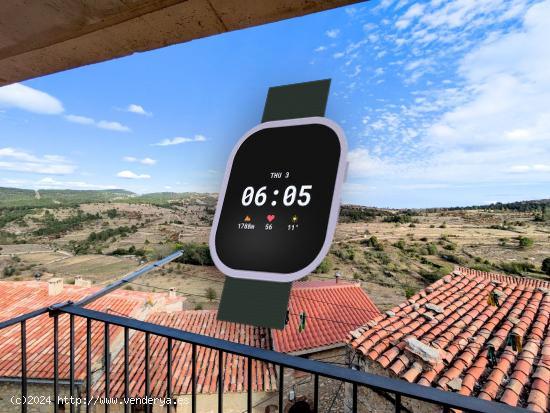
6:05
